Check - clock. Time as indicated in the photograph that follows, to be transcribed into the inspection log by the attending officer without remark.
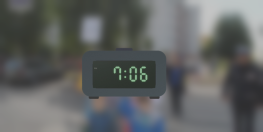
7:06
